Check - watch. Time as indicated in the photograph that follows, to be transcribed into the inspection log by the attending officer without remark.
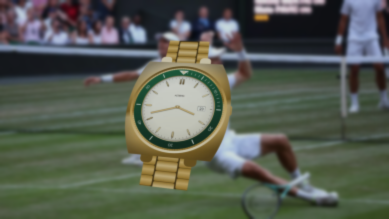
3:42
